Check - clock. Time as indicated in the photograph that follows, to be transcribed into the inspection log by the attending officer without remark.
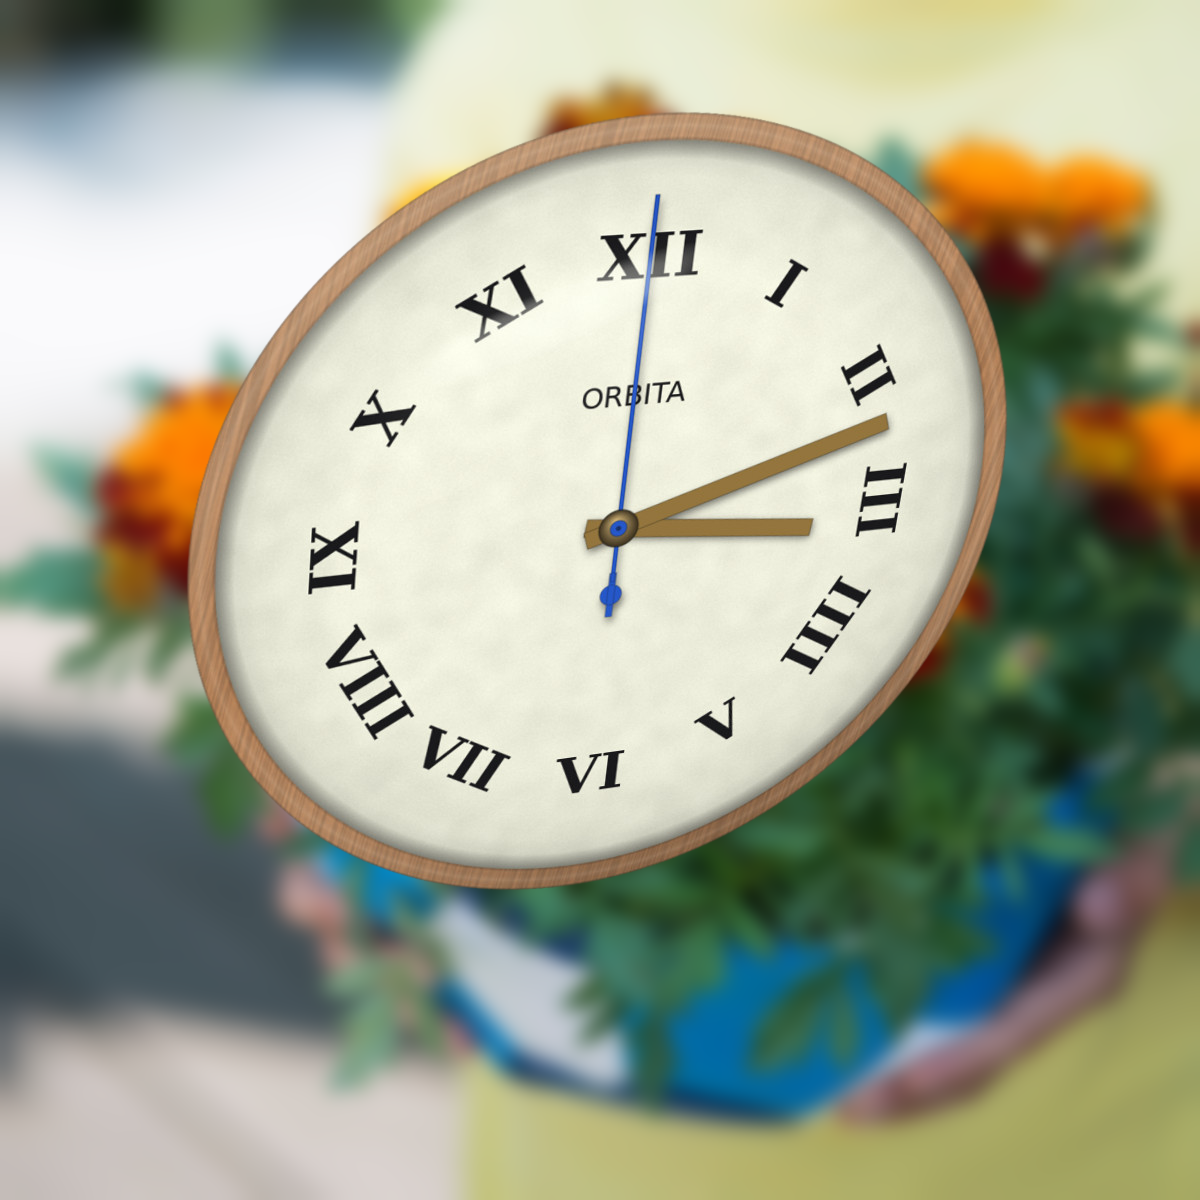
3:12:00
